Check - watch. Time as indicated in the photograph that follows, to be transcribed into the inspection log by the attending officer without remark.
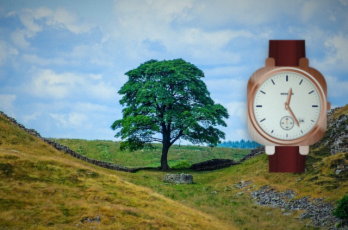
12:25
